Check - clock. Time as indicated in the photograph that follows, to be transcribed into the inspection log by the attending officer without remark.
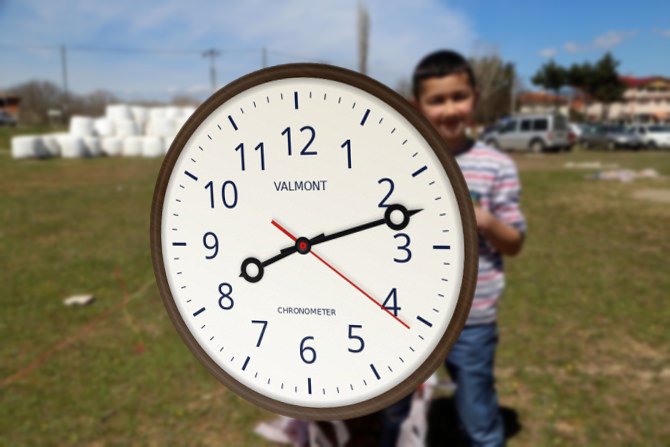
8:12:21
